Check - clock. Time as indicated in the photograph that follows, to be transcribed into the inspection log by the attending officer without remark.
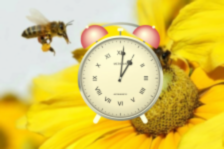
1:01
